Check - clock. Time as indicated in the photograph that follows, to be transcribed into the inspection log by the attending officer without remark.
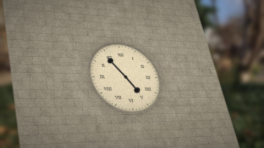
4:54
